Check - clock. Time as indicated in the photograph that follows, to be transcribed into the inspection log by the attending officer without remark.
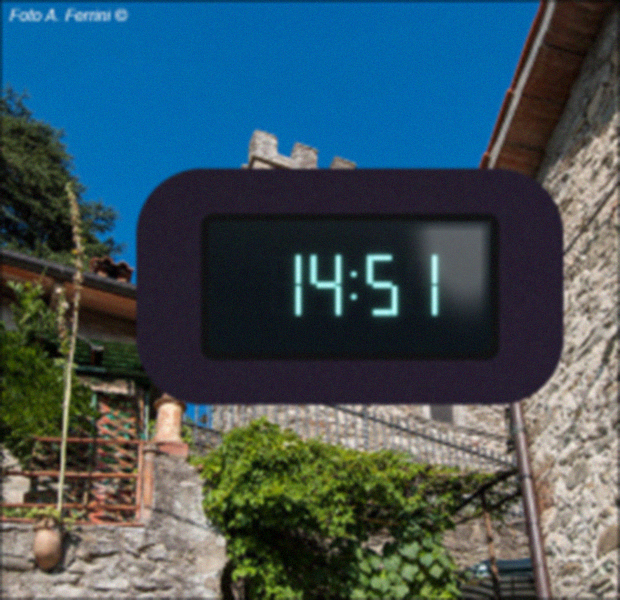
14:51
